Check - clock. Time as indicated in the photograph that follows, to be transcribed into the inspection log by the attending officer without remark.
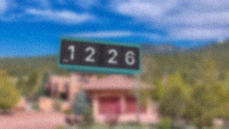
12:26
